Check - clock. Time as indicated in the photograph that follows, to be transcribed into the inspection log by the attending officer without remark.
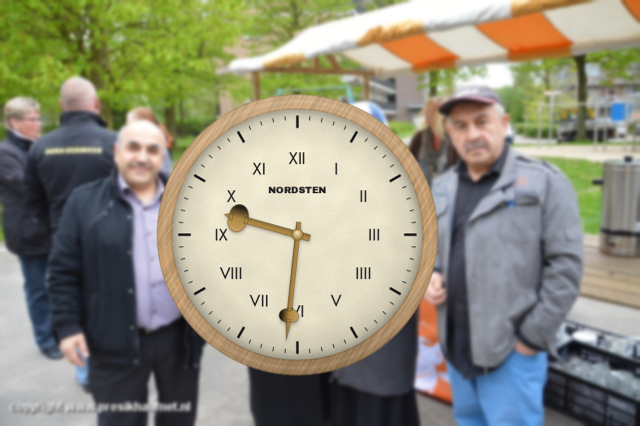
9:31
